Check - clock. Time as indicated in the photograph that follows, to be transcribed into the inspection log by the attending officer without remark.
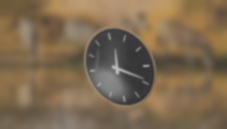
12:19
